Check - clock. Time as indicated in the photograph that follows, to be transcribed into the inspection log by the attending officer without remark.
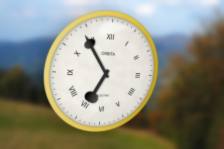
6:54
